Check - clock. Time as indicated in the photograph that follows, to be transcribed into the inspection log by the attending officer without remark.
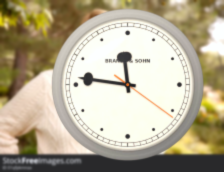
11:46:21
